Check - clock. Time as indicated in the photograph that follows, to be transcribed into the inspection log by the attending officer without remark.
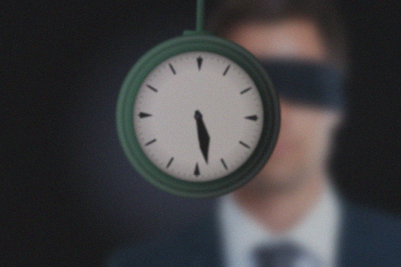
5:28
